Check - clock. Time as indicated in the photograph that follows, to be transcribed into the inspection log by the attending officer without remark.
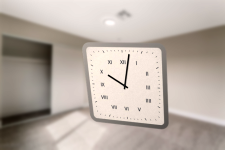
10:02
